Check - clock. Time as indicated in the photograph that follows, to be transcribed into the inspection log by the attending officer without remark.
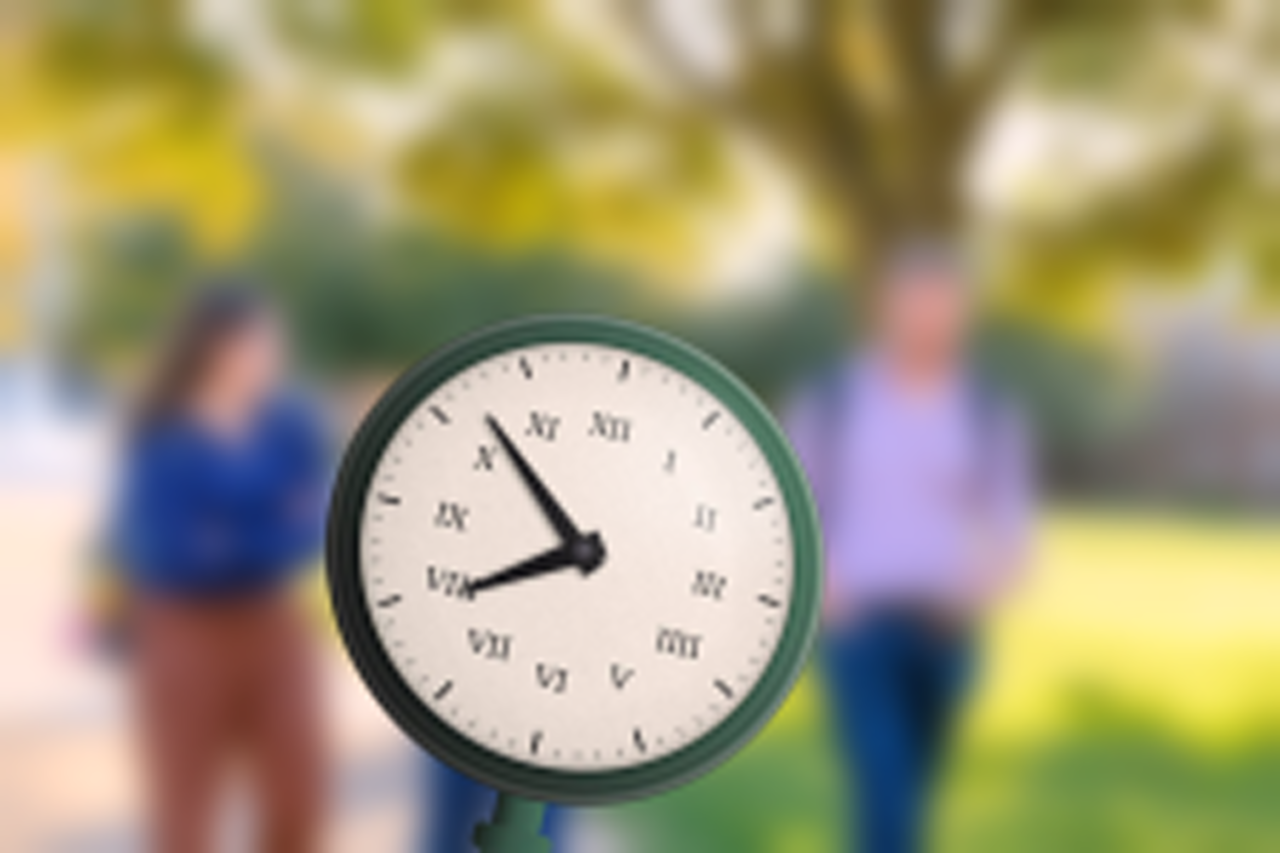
7:52
